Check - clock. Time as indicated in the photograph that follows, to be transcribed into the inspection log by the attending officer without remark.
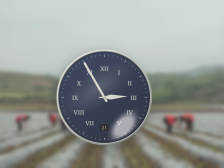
2:55
